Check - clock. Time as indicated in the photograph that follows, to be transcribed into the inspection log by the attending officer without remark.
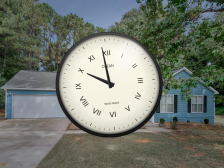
9:59
